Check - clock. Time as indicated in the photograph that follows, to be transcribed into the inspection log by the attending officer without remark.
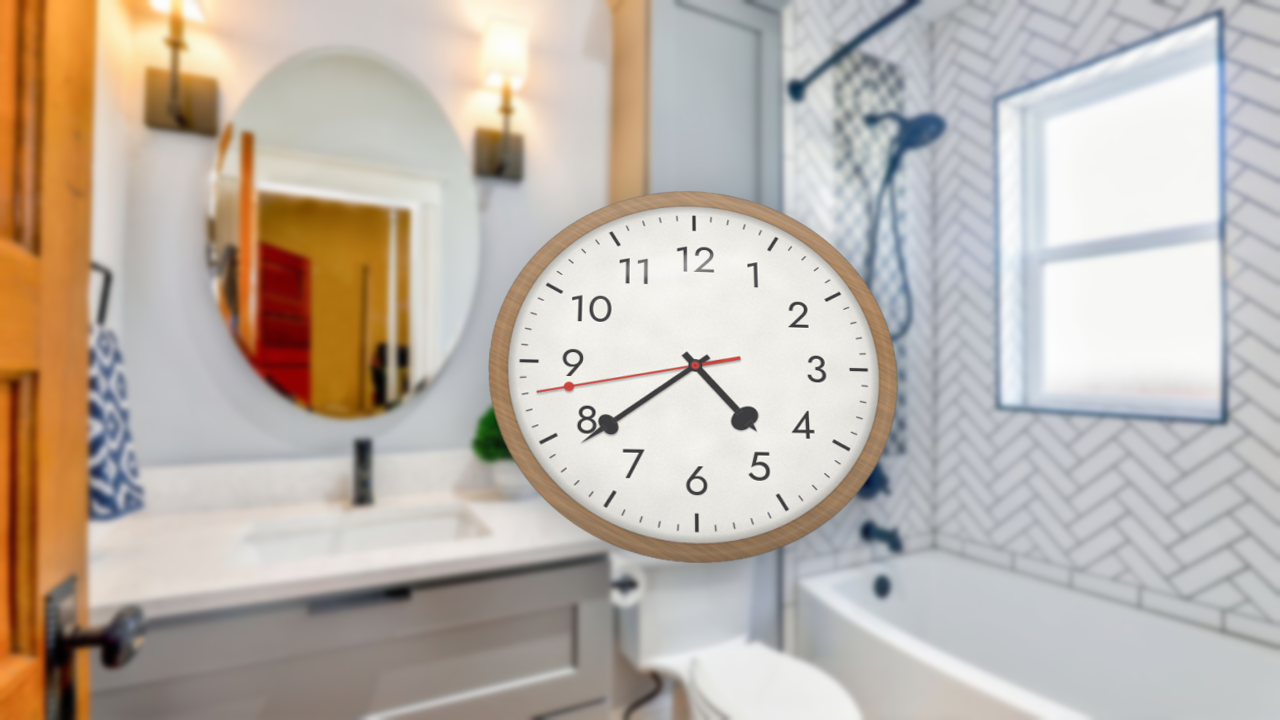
4:38:43
